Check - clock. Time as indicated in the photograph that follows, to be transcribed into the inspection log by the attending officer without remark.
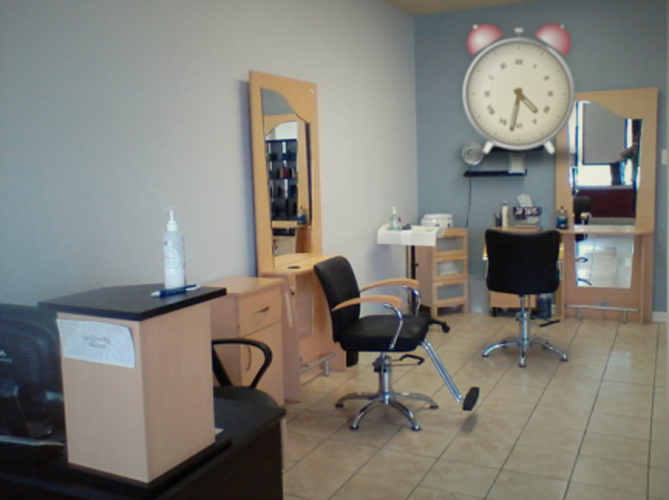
4:32
